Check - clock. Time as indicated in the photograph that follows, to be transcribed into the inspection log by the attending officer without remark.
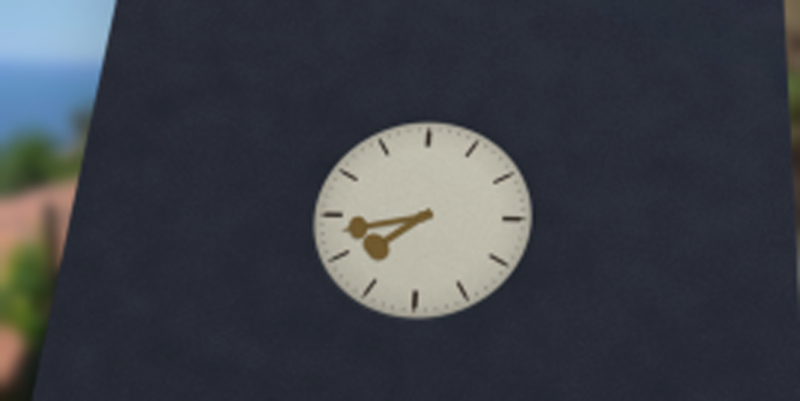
7:43
